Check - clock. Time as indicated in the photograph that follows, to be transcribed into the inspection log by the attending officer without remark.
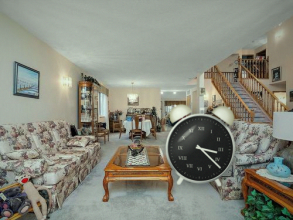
3:22
